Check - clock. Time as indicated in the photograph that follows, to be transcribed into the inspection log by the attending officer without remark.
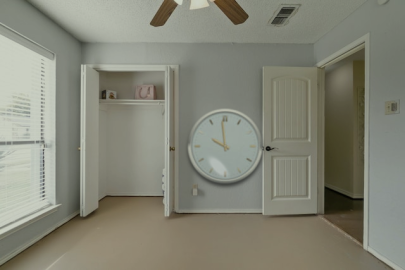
9:59
